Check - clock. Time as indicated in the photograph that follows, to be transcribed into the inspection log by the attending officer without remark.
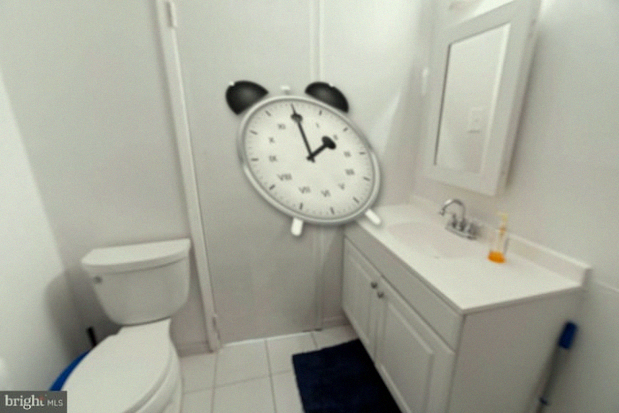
2:00
